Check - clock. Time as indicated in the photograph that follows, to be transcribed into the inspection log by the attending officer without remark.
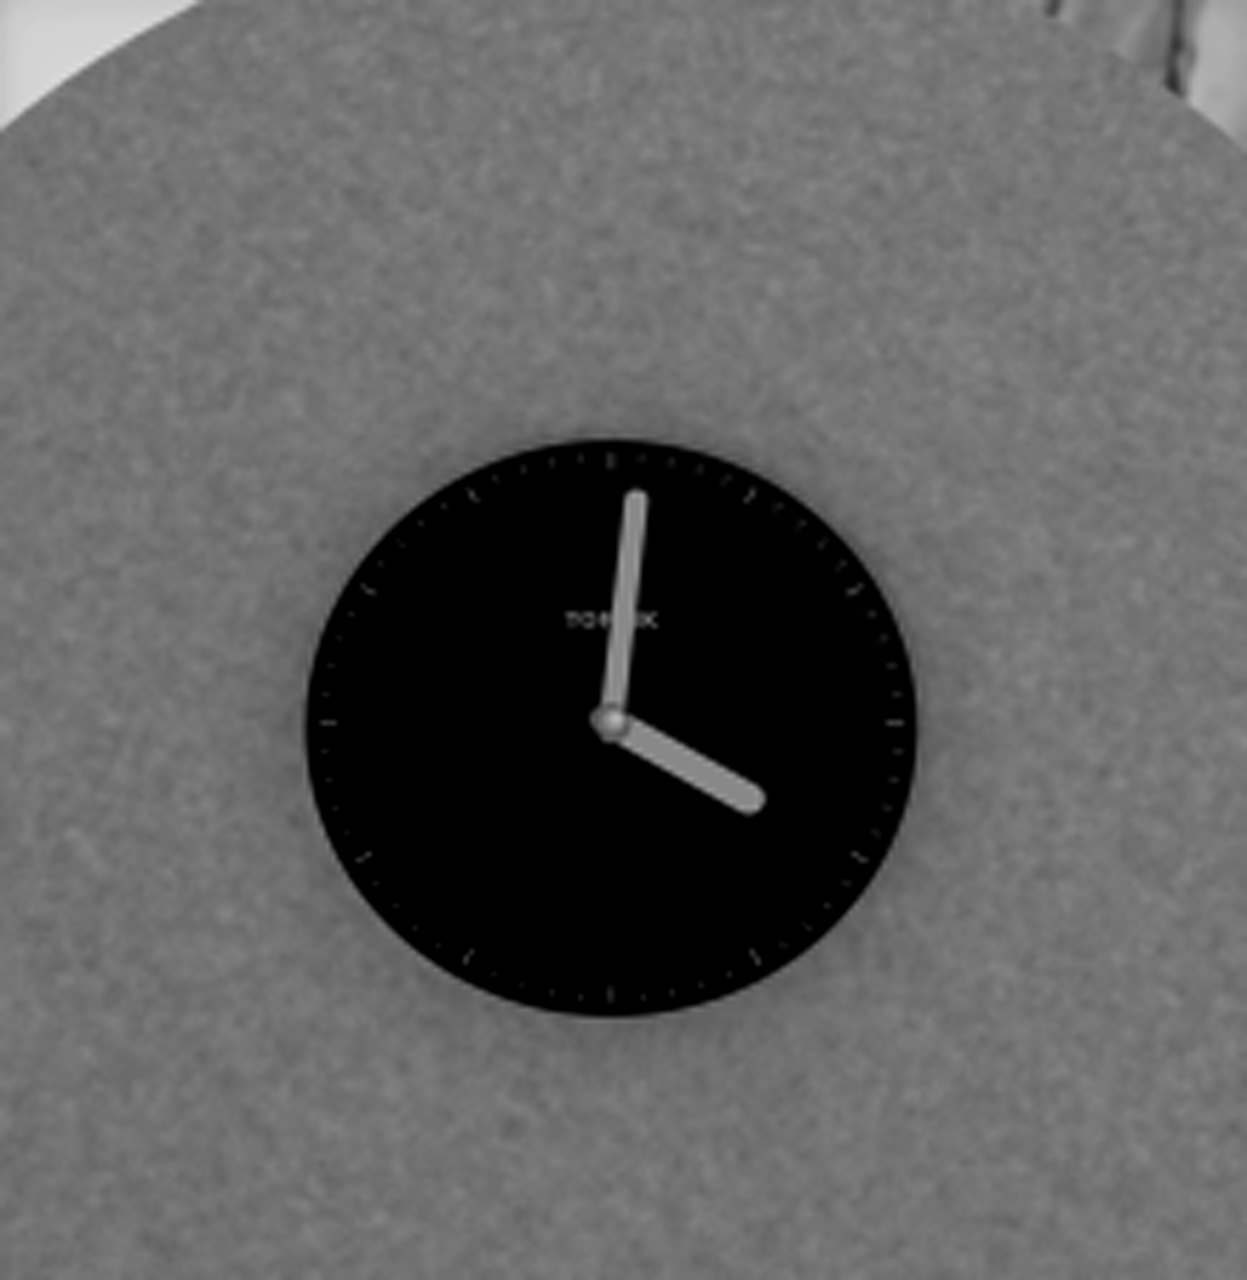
4:01
